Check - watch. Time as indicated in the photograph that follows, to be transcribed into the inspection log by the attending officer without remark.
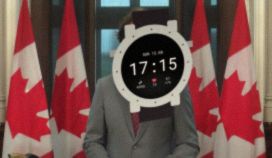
17:15
